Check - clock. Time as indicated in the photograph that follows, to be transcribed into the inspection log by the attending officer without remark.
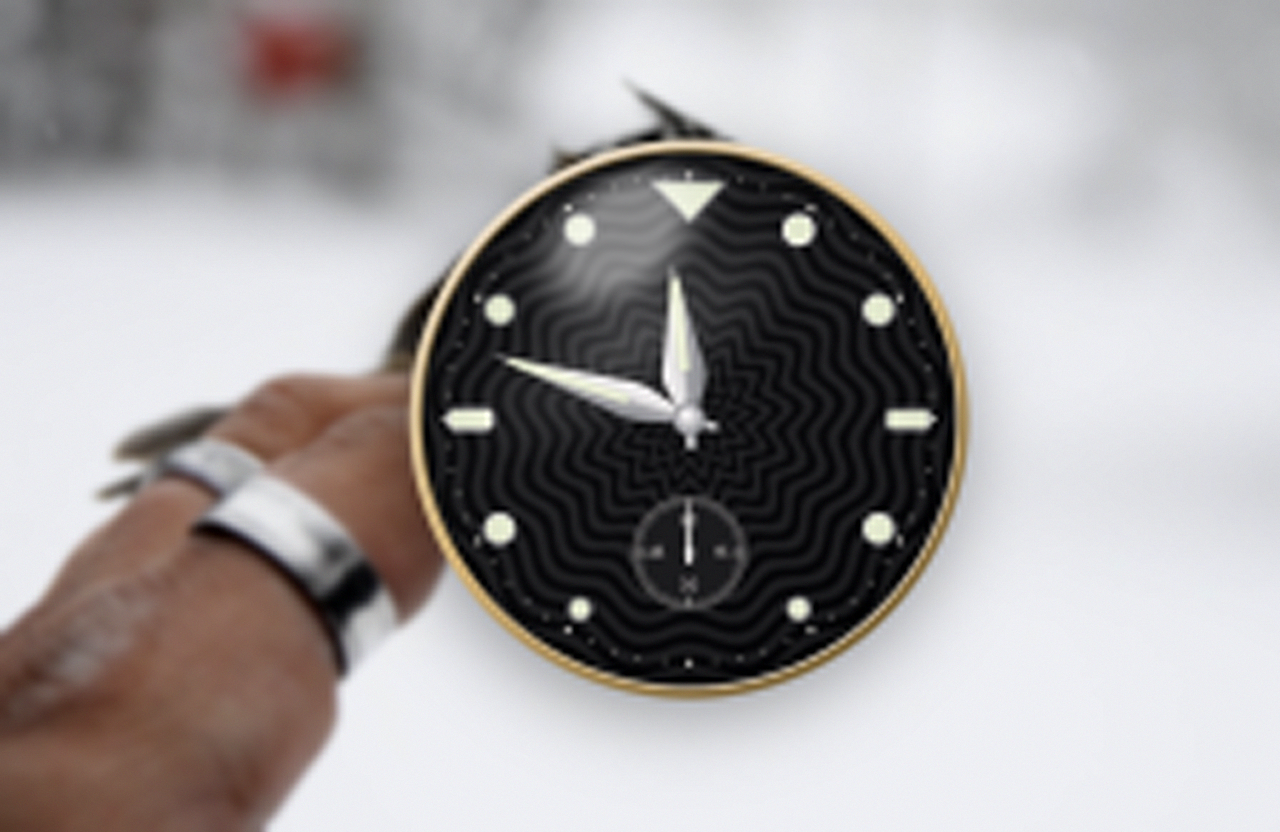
11:48
